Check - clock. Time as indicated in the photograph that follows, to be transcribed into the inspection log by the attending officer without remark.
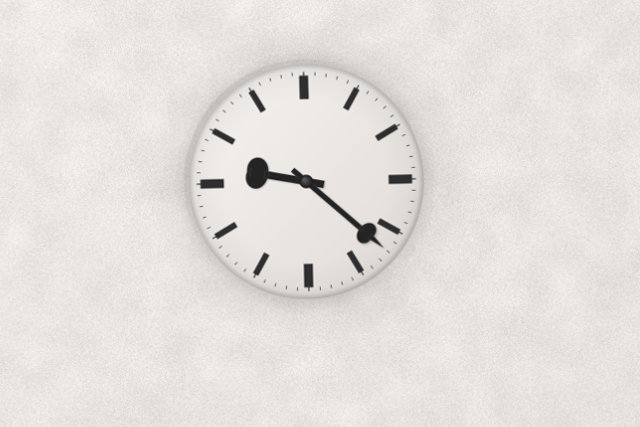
9:22
